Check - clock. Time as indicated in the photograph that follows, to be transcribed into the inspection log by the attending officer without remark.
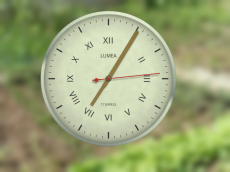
7:05:14
